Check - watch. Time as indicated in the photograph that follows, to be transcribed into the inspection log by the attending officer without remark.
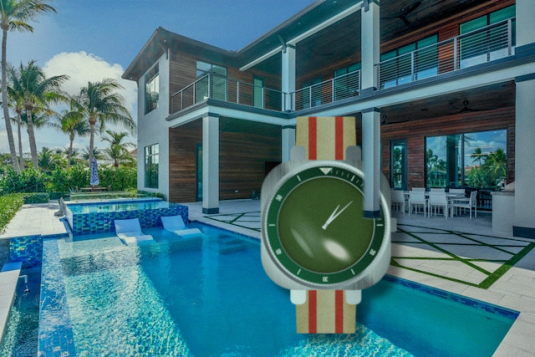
1:08
